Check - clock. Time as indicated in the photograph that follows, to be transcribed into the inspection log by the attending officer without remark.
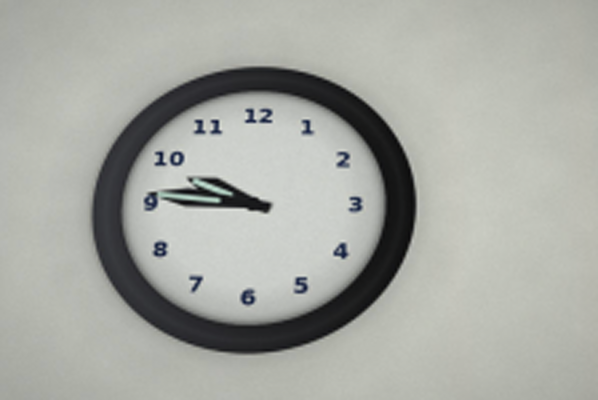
9:46
